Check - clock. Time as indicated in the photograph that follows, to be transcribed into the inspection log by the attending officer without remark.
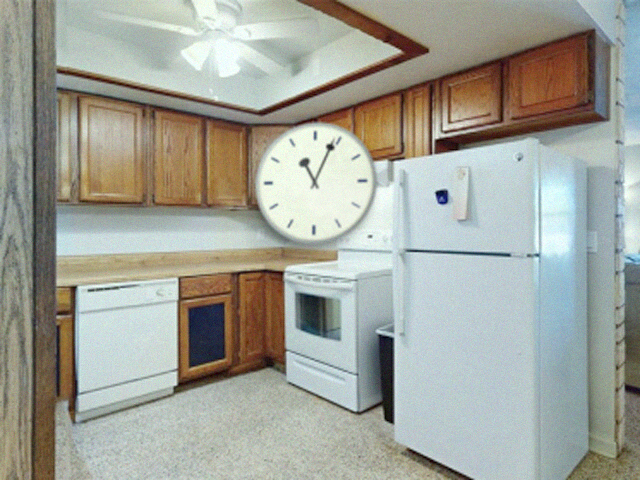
11:04
